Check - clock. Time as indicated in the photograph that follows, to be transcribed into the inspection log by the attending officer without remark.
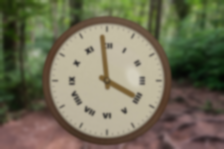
3:59
